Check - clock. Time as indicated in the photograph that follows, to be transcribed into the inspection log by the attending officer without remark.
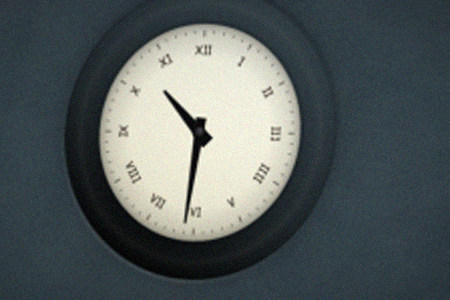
10:31
